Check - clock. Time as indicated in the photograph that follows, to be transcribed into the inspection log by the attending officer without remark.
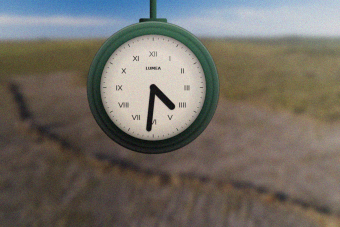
4:31
